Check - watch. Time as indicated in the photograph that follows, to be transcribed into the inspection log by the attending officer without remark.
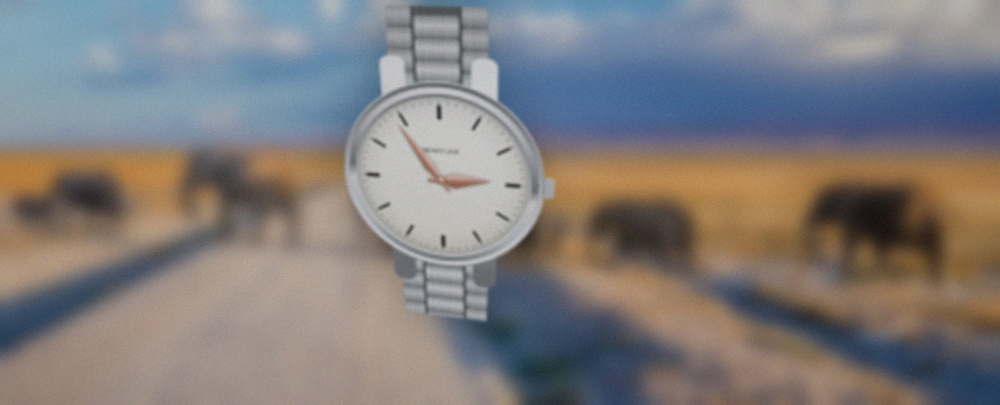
2:54
